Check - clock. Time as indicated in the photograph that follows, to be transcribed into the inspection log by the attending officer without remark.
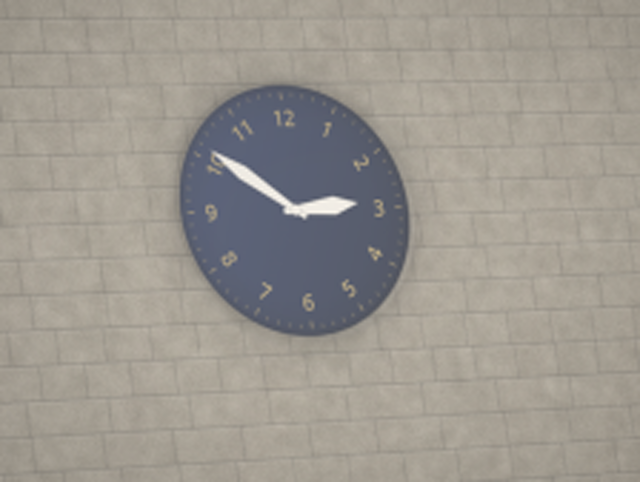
2:51
